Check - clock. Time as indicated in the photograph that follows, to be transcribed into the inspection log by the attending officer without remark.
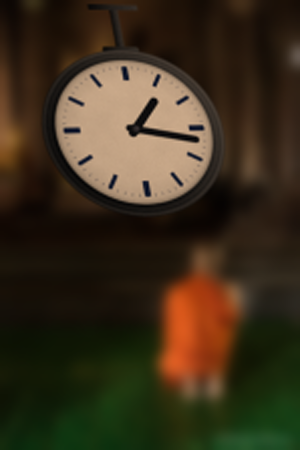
1:17
